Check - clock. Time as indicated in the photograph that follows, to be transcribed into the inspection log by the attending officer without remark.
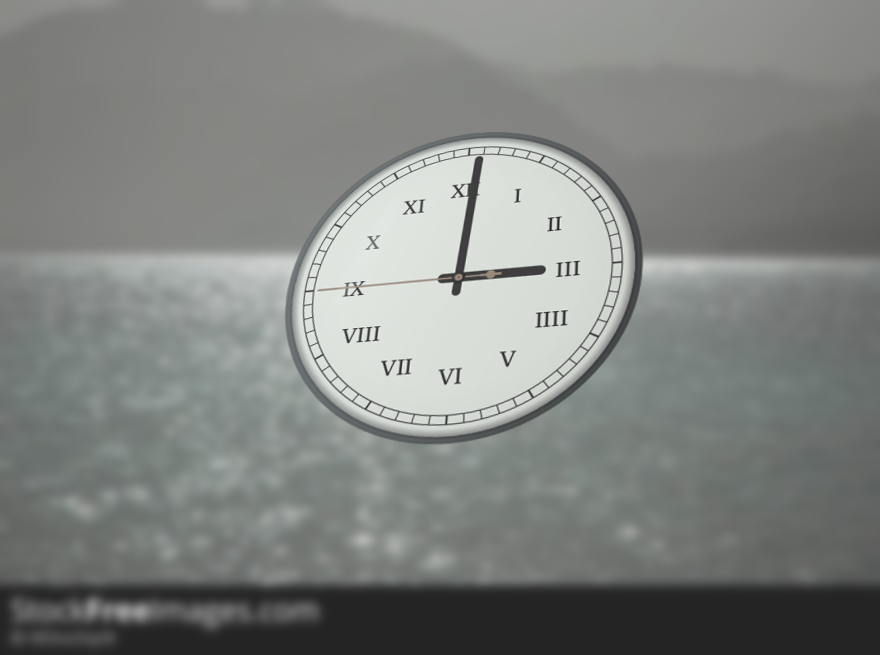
3:00:45
